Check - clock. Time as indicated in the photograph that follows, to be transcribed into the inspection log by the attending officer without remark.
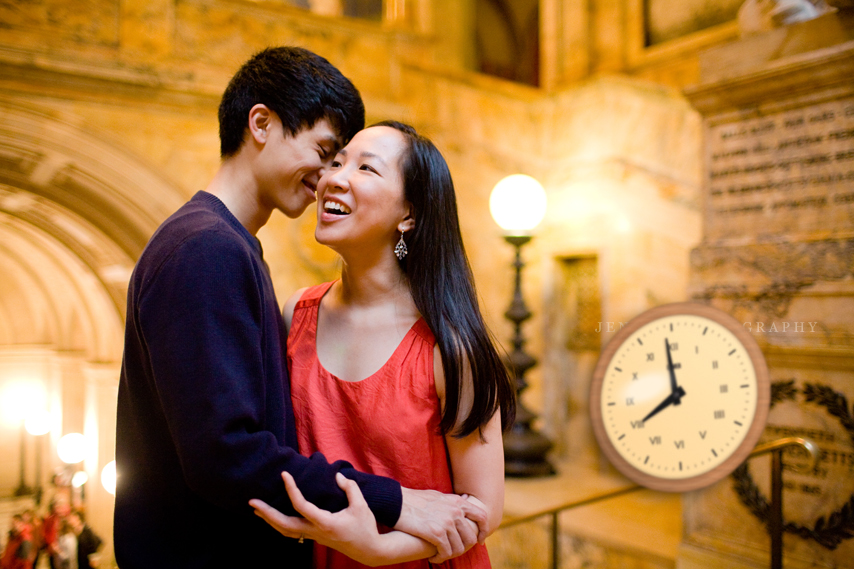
7:59
